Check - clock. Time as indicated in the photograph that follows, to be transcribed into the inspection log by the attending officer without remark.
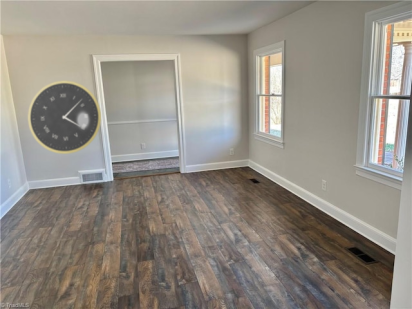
4:08
